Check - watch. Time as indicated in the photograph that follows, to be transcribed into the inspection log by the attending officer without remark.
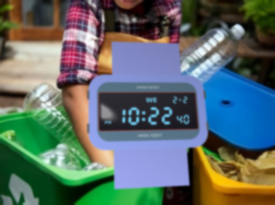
10:22
